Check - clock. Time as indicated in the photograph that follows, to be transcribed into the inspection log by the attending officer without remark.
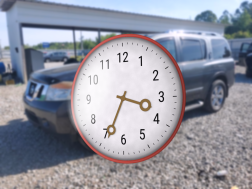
3:34
